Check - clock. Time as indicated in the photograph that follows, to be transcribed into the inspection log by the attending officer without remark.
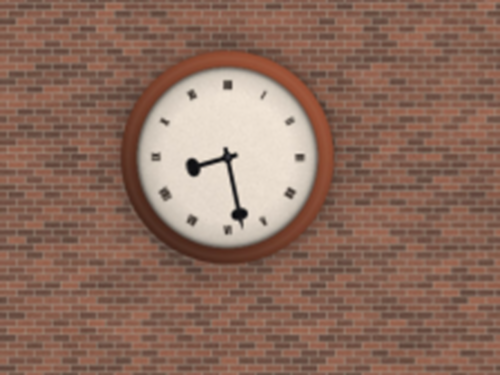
8:28
